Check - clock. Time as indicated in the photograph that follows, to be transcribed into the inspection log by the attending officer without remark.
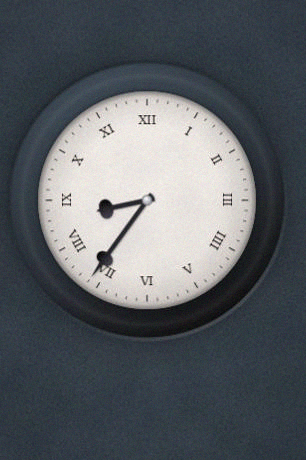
8:36
